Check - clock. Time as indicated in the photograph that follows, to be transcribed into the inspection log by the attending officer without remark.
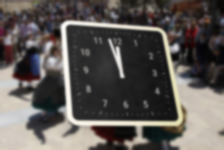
11:58
